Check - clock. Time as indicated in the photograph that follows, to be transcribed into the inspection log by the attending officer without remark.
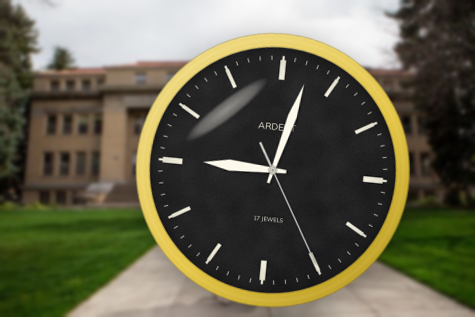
9:02:25
